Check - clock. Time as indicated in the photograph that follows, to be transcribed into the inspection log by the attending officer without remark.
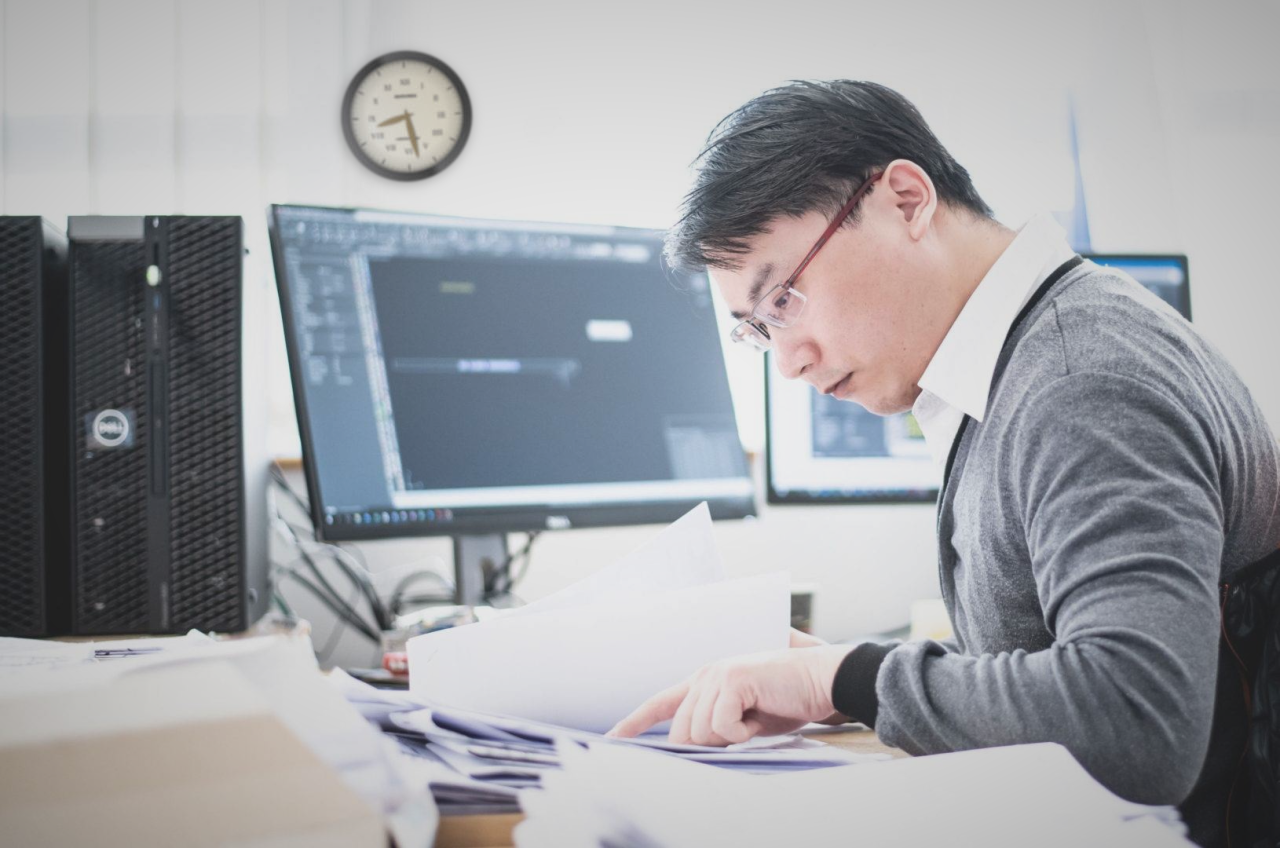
8:28
